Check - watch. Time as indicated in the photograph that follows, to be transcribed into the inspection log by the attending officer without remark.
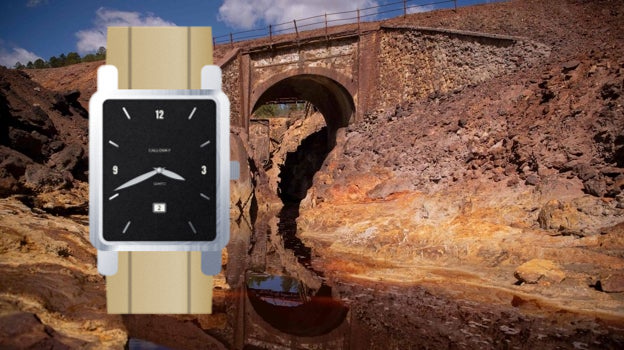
3:41
